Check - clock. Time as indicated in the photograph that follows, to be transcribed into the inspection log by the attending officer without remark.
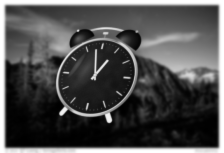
12:58
